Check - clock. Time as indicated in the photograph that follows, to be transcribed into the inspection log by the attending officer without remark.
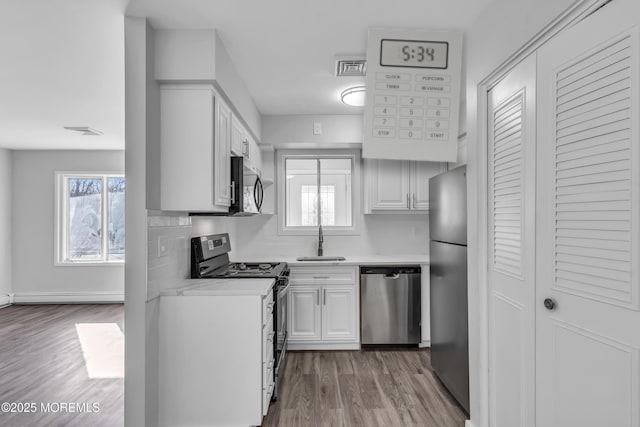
5:34
